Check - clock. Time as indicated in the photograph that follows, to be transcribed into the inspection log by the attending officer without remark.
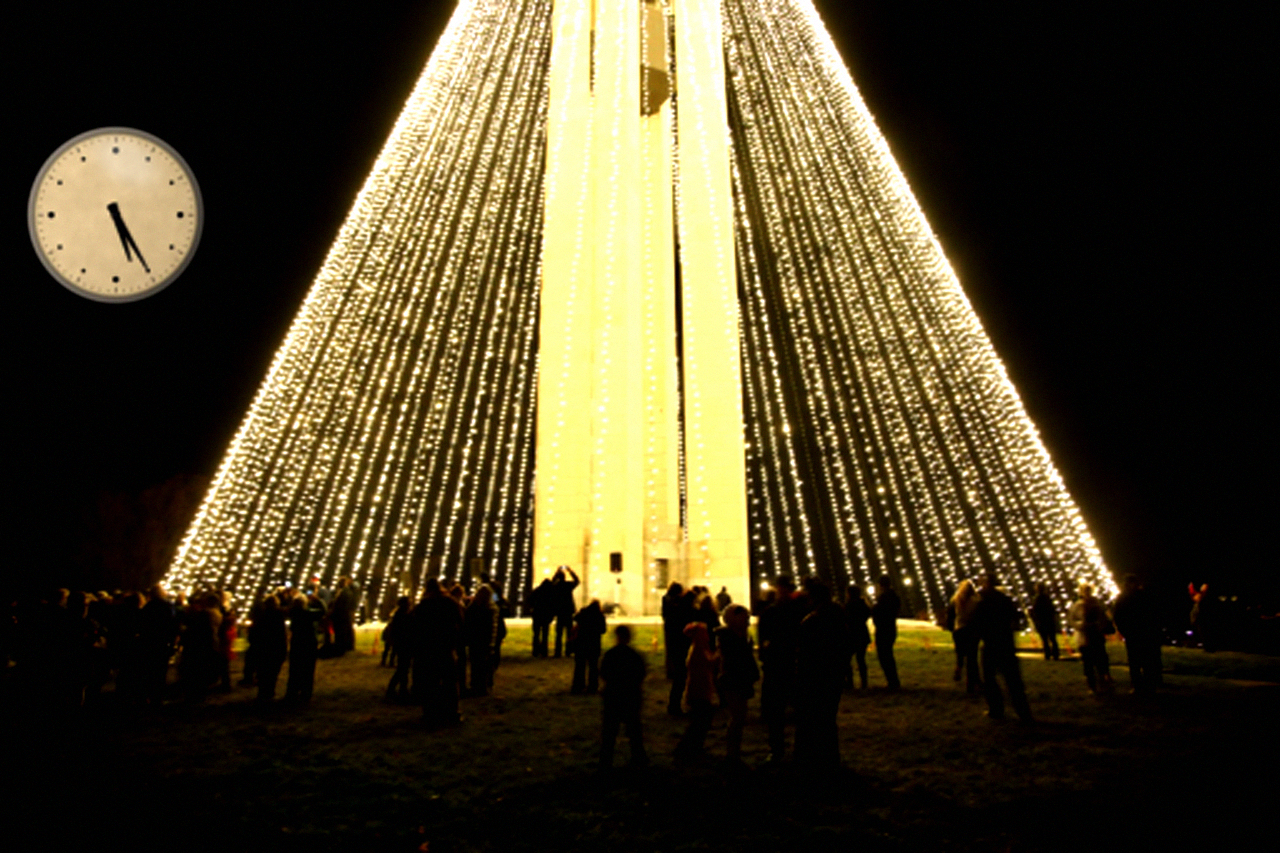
5:25
